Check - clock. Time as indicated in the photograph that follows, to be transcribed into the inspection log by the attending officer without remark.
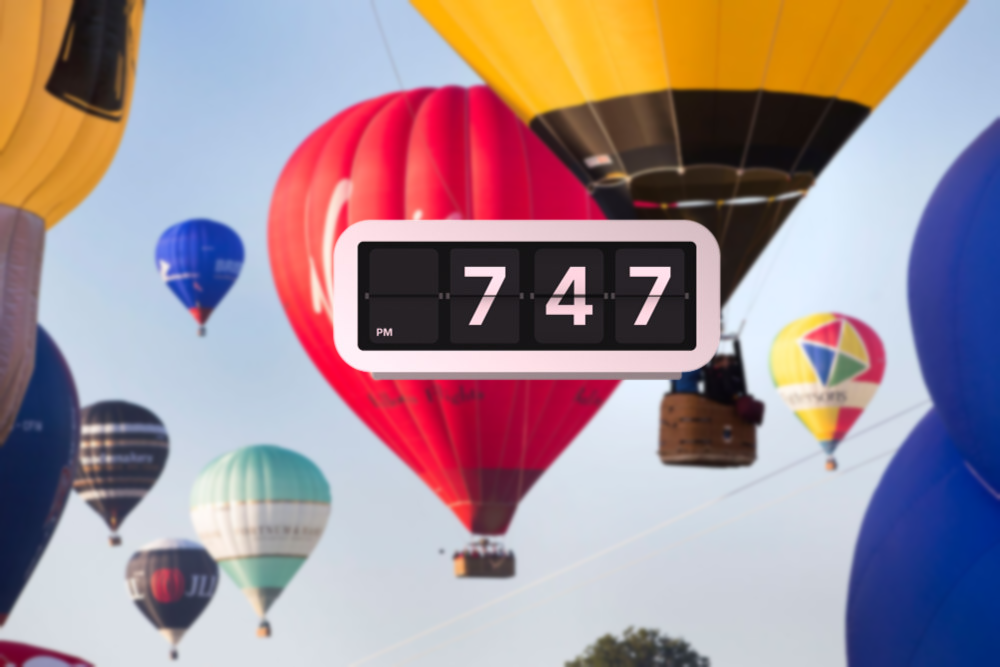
7:47
